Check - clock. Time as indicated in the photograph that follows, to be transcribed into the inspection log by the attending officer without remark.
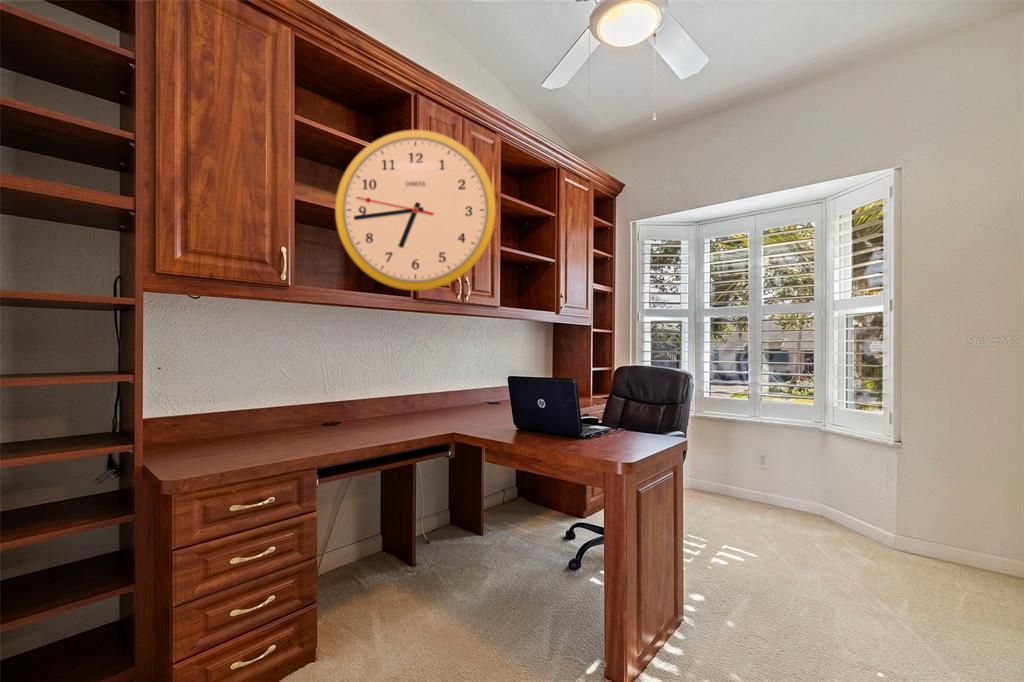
6:43:47
